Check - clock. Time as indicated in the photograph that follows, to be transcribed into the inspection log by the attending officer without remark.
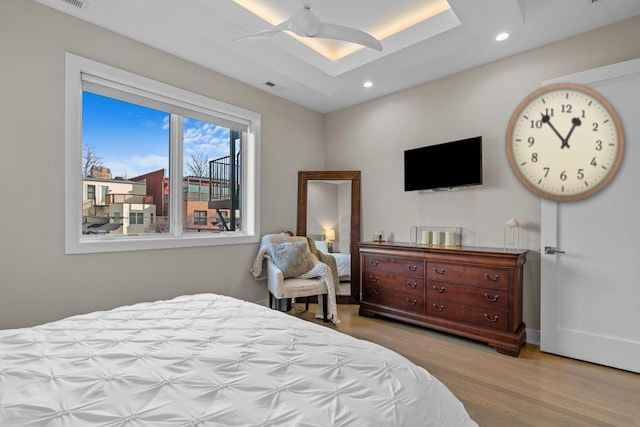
12:53
